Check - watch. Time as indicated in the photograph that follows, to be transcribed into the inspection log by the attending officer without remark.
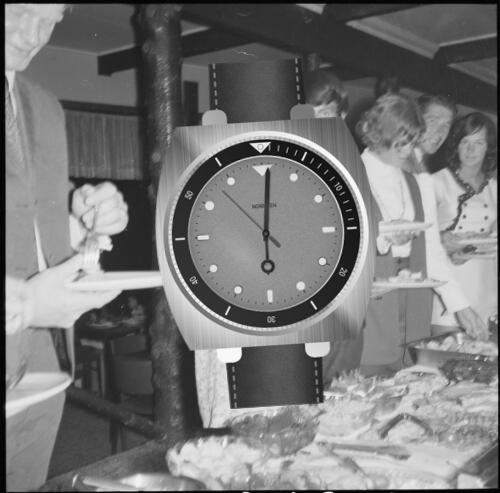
6:00:53
